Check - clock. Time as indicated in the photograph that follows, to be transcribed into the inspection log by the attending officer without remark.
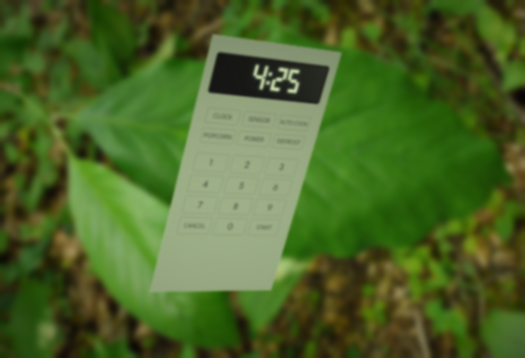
4:25
